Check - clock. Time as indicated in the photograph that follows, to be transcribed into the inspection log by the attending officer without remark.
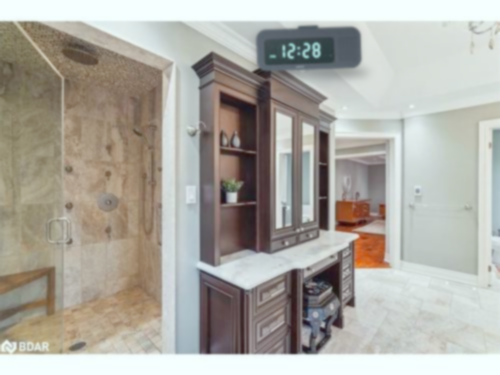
12:28
